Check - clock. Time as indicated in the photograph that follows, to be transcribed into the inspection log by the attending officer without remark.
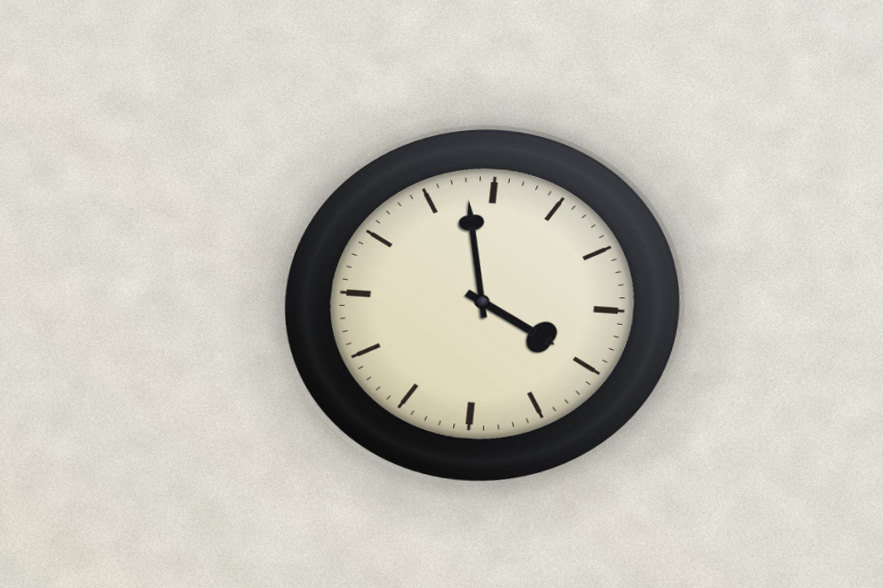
3:58
